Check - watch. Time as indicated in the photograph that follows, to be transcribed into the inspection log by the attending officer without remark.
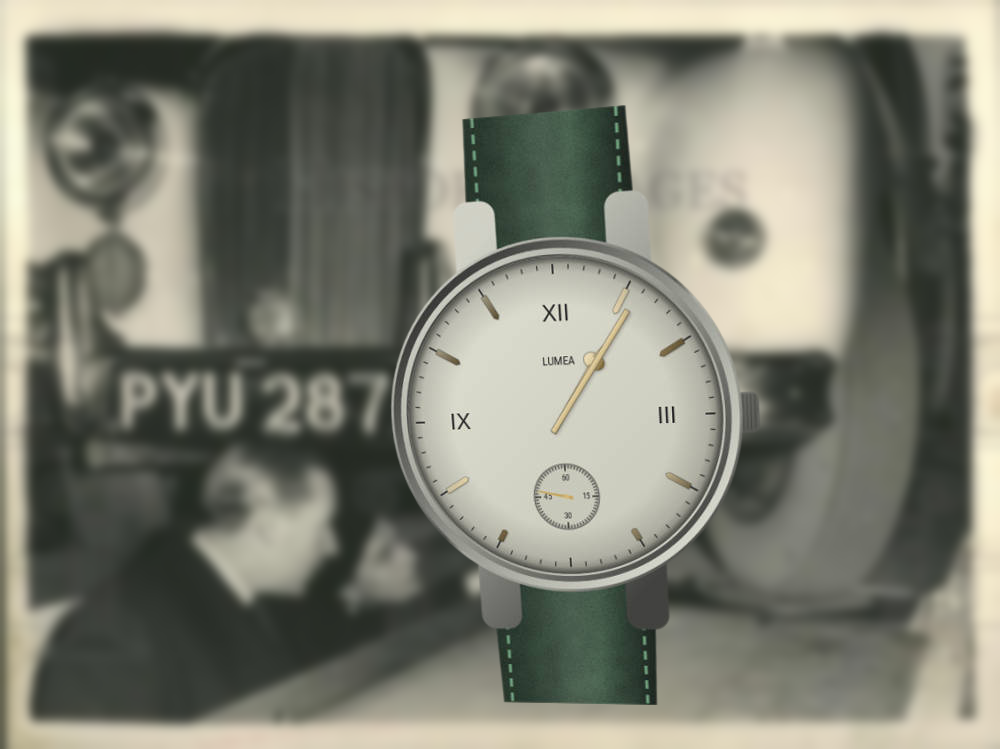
1:05:47
